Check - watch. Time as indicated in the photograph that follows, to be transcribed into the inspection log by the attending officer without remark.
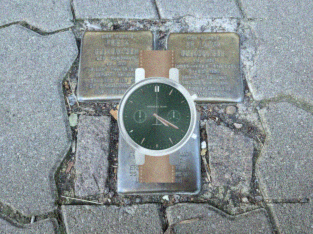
4:20
